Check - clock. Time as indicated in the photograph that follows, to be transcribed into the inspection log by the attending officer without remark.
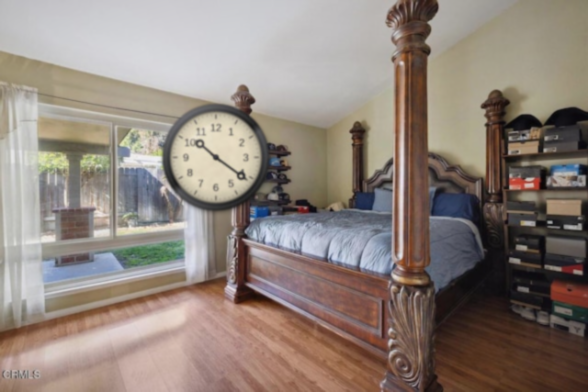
10:21
